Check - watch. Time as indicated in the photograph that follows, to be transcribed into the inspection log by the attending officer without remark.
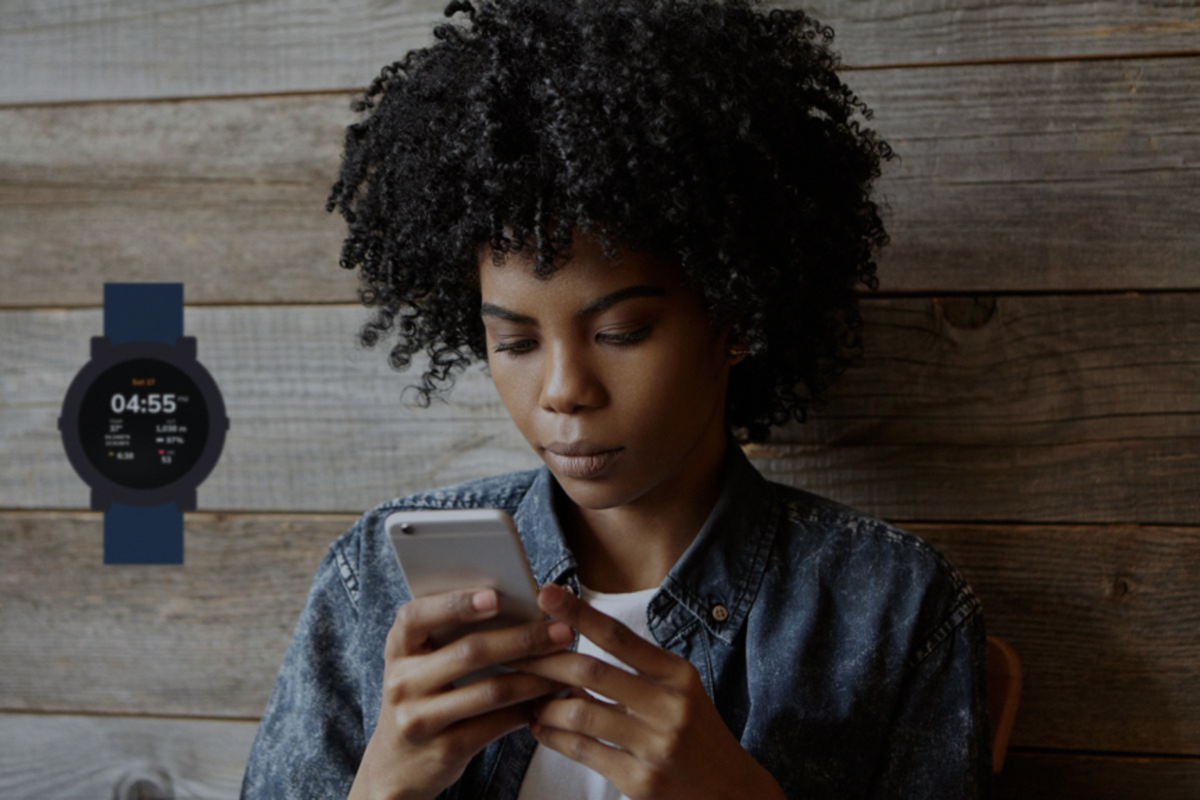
4:55
